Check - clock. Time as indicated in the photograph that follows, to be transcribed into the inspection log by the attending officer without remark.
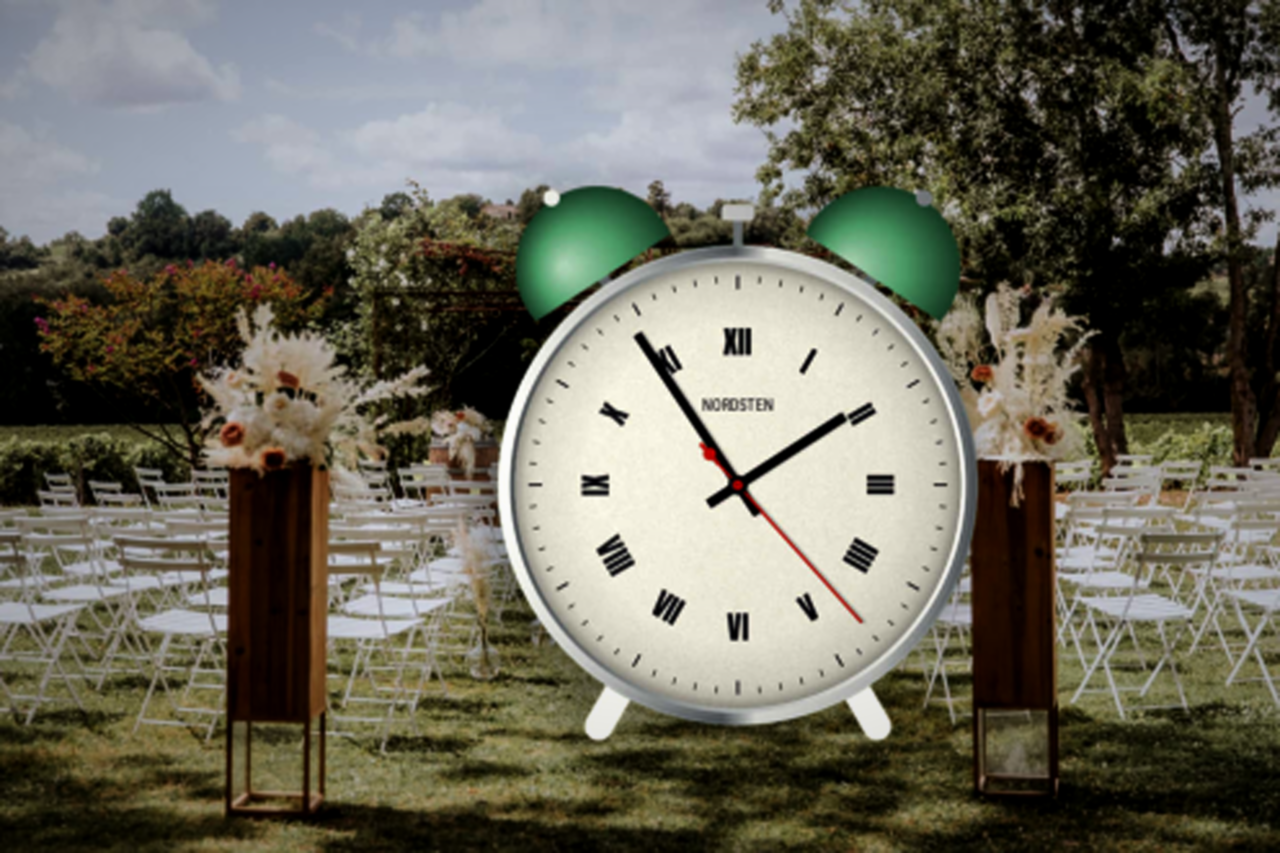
1:54:23
